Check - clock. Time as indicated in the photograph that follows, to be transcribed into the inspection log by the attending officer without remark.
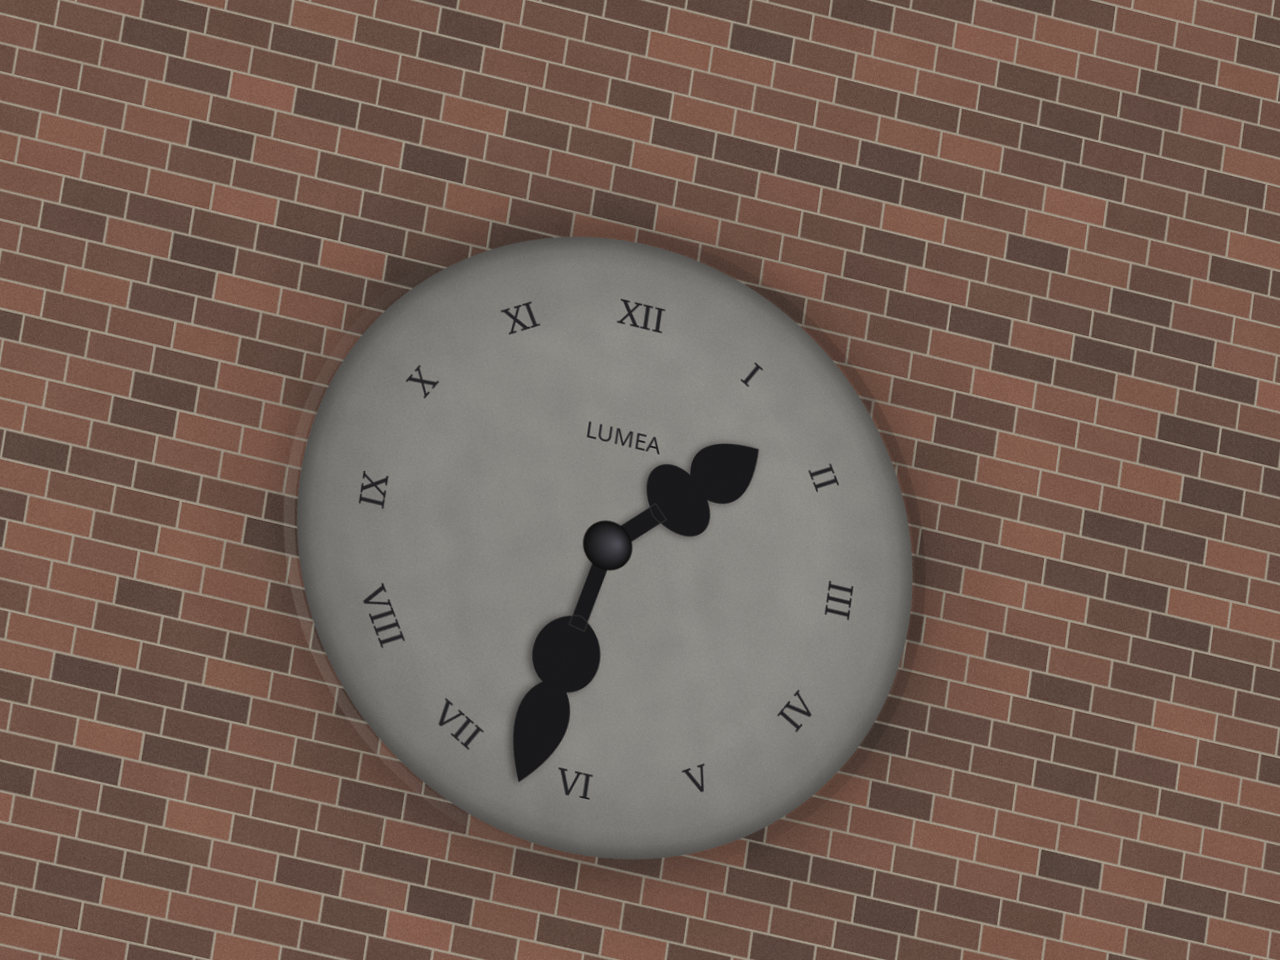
1:32
